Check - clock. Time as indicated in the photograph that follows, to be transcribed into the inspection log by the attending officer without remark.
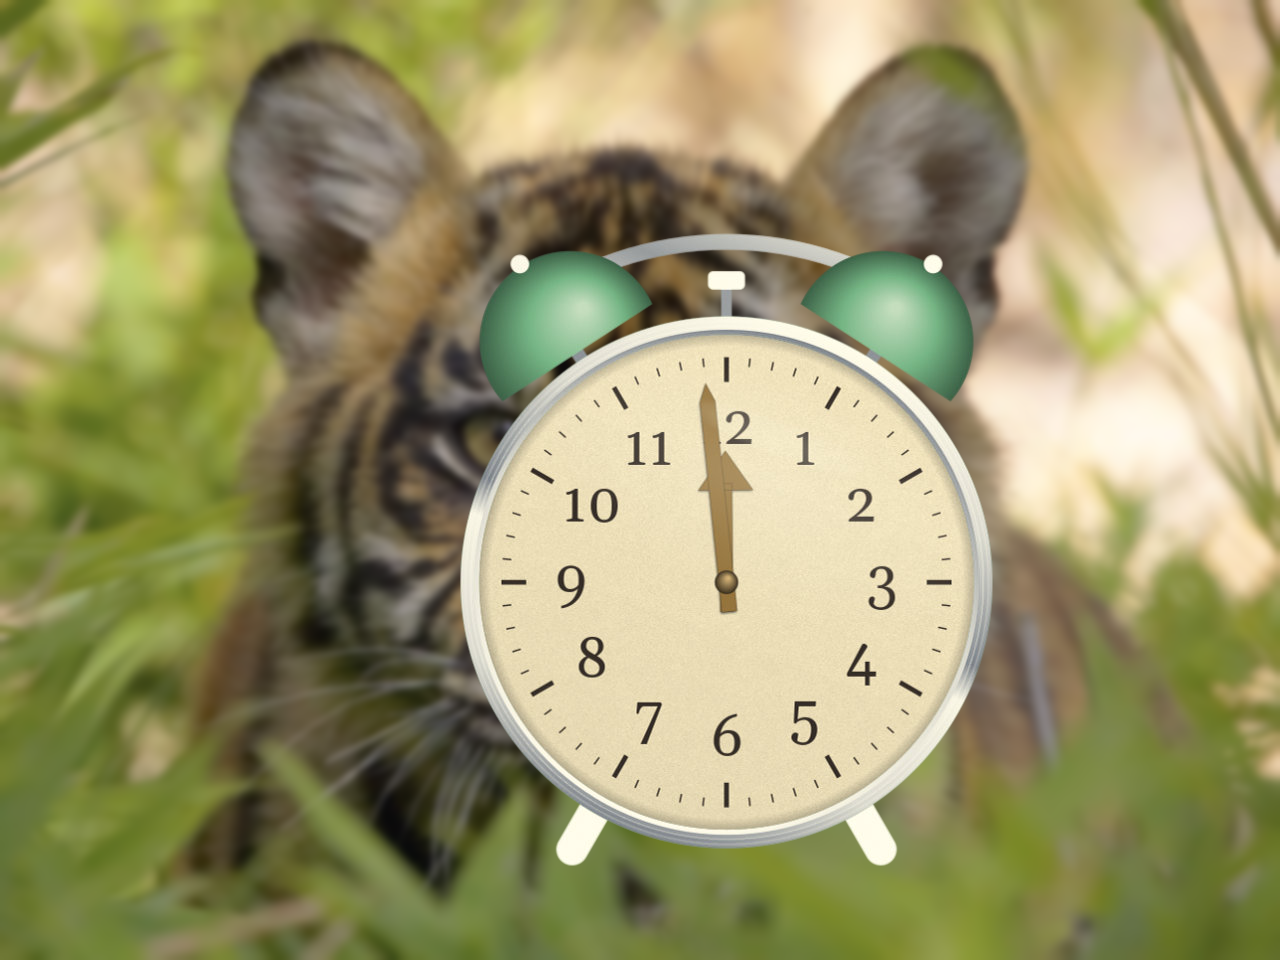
11:59
